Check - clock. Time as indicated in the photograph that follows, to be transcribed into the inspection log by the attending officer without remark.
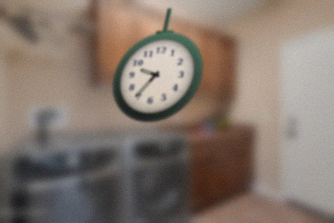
9:36
